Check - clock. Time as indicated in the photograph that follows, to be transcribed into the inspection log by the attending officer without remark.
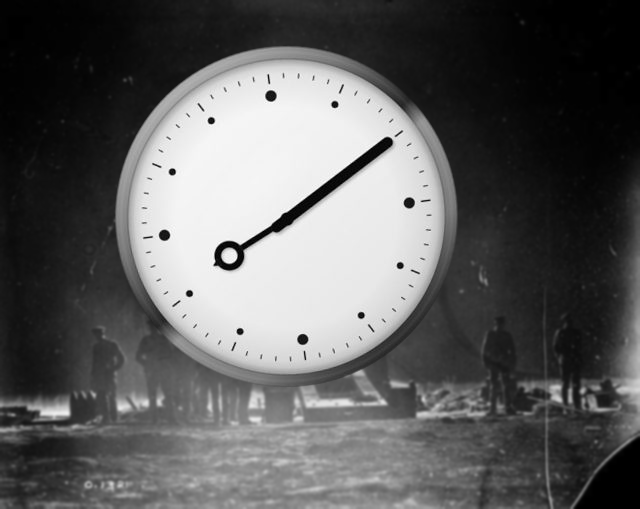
8:10
